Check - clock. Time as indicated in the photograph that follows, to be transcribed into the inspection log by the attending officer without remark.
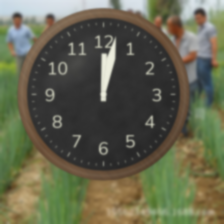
12:02
